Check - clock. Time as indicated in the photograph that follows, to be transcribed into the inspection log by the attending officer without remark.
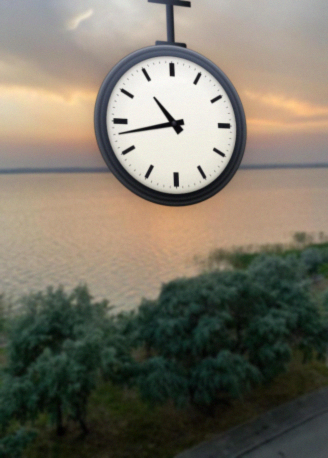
10:43
